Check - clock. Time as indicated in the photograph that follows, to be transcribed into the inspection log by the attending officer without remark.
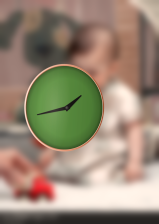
1:43
